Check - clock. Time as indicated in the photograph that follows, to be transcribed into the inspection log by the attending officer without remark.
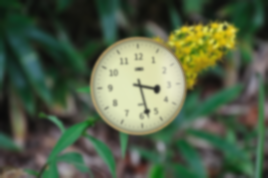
3:28
